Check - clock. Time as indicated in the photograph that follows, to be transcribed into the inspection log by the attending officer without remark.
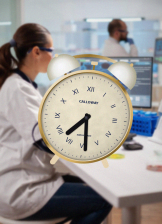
7:29
